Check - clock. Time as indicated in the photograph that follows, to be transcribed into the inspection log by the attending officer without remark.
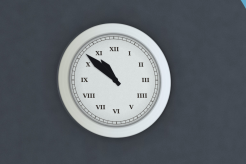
10:52
